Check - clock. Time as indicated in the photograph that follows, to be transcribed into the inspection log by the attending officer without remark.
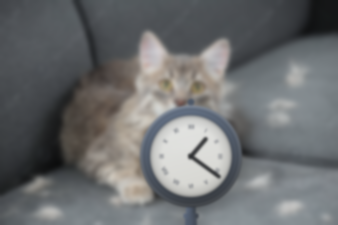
1:21
